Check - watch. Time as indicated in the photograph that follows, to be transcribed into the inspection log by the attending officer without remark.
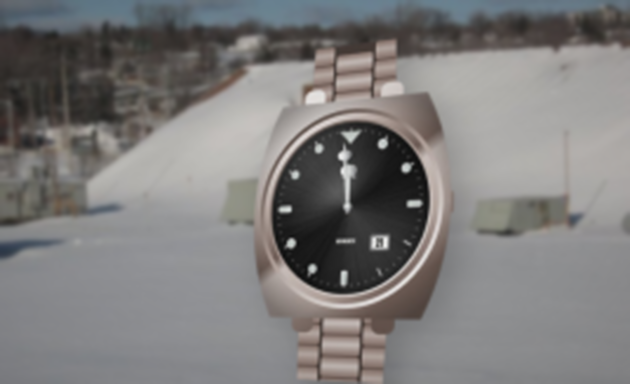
11:59
